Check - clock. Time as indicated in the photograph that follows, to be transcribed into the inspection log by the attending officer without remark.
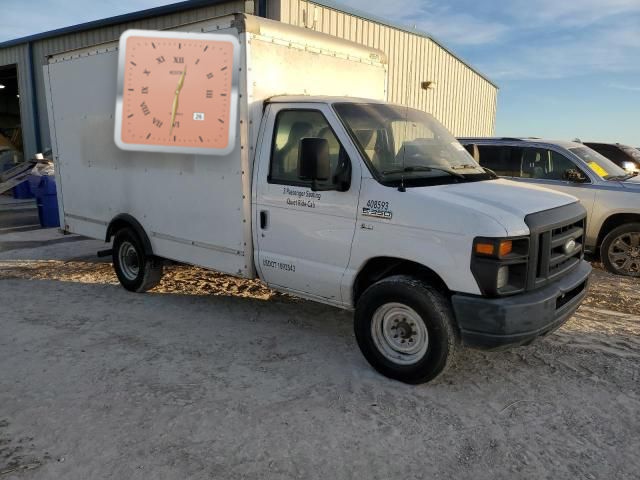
12:31
